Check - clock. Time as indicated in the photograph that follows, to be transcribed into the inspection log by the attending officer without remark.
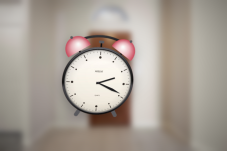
2:19
